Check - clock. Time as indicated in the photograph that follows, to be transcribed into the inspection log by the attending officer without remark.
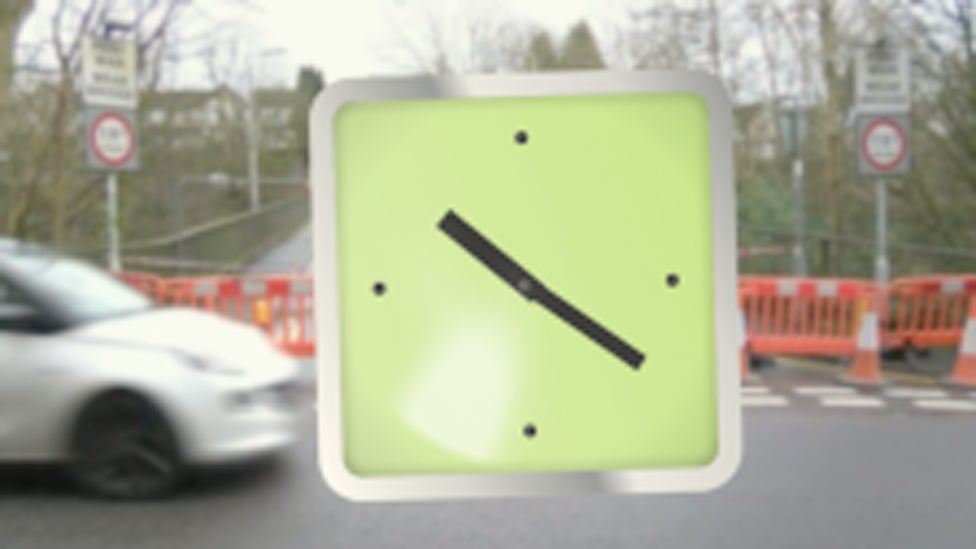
10:21
